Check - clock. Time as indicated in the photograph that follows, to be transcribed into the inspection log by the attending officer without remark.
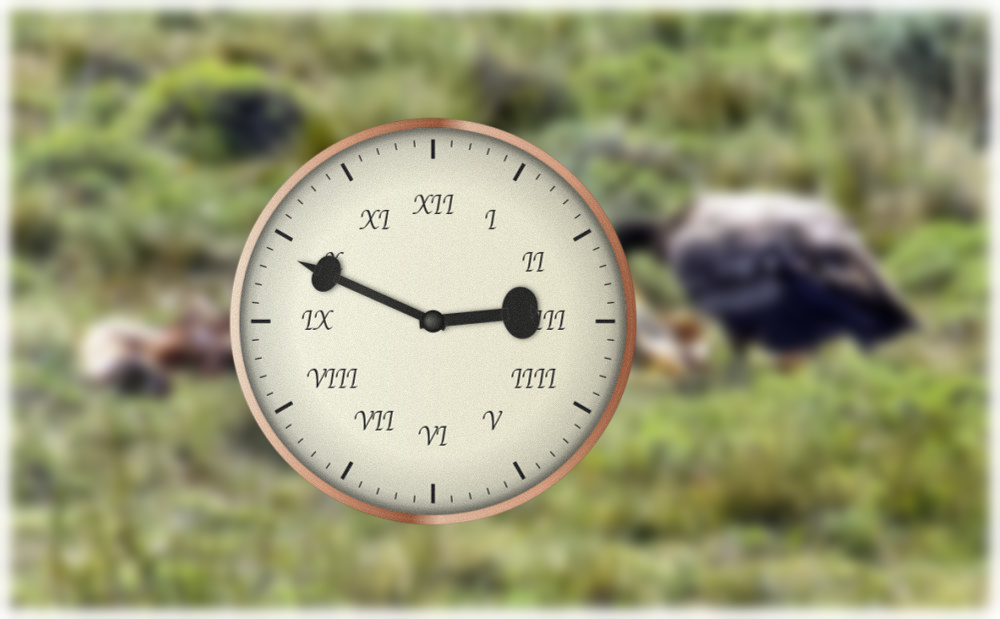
2:49
